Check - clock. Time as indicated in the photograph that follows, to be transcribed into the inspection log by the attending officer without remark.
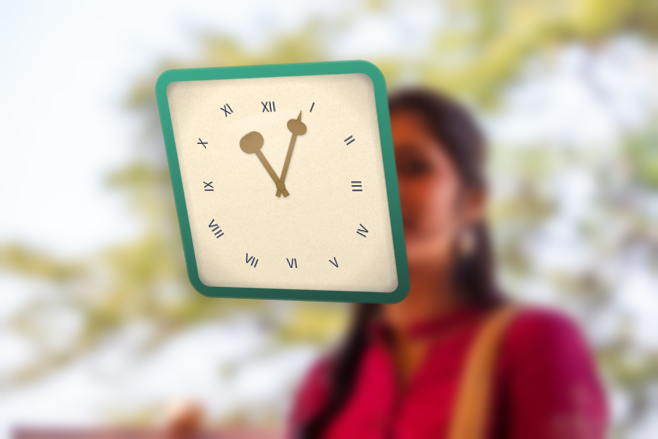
11:04
